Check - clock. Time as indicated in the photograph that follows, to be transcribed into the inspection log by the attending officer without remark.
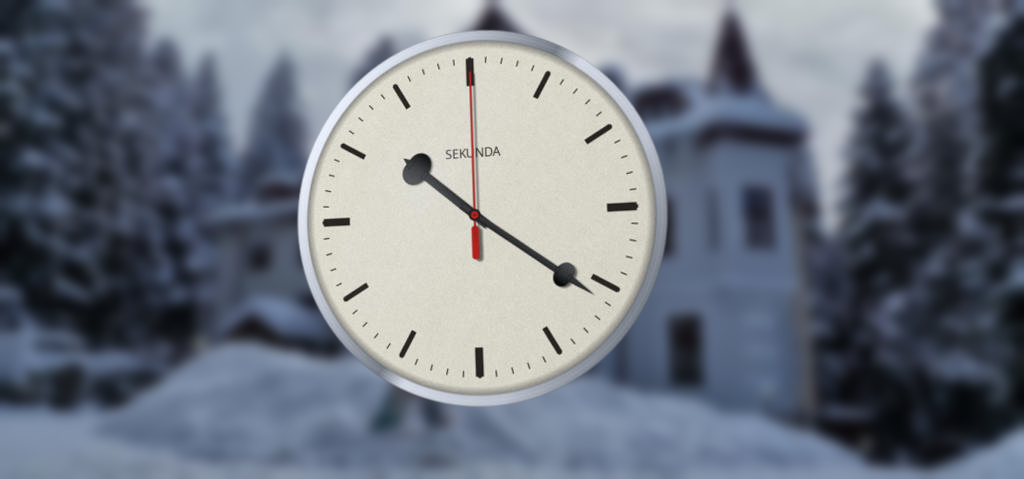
10:21:00
